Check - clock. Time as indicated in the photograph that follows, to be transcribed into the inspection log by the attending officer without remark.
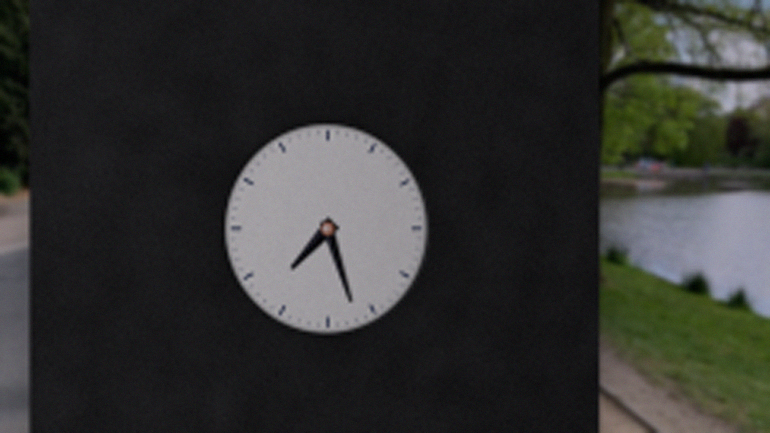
7:27
